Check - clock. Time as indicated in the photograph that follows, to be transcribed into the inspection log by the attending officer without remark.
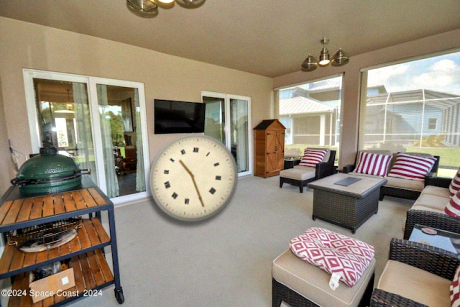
10:25
